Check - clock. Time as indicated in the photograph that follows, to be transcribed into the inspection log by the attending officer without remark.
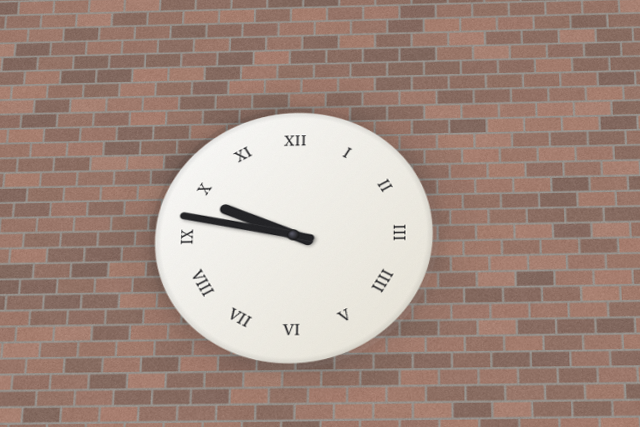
9:47
